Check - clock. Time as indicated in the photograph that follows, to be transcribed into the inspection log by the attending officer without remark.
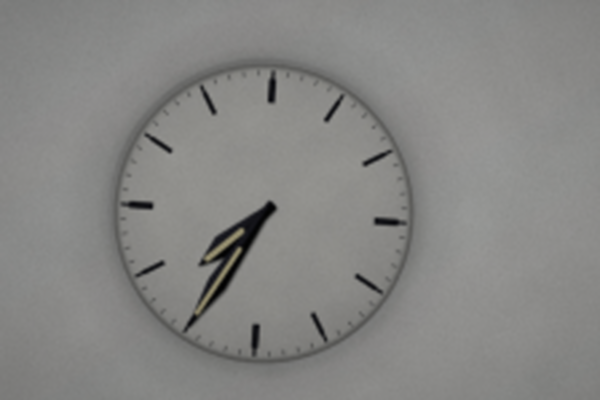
7:35
